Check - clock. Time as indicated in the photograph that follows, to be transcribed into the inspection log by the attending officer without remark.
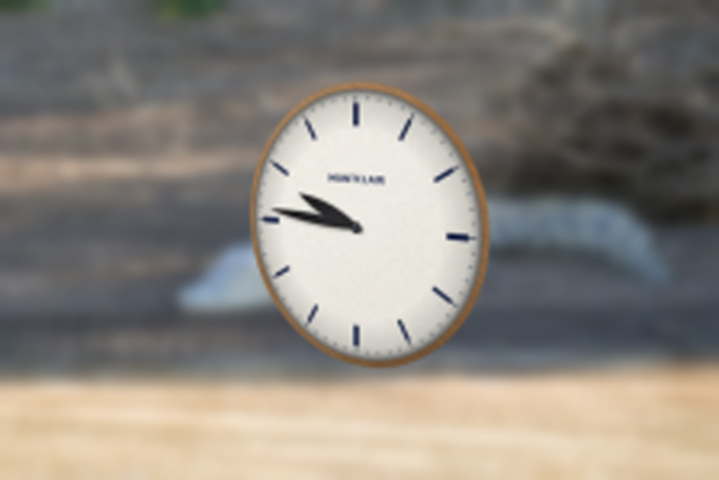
9:46
